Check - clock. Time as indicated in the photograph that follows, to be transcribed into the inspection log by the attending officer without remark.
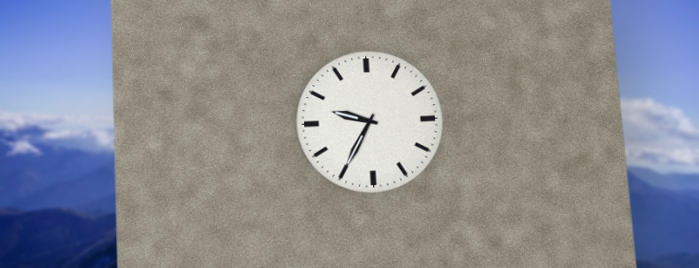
9:35
